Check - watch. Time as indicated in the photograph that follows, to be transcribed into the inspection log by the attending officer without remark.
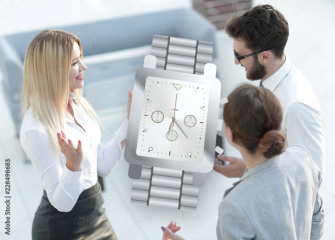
6:23
